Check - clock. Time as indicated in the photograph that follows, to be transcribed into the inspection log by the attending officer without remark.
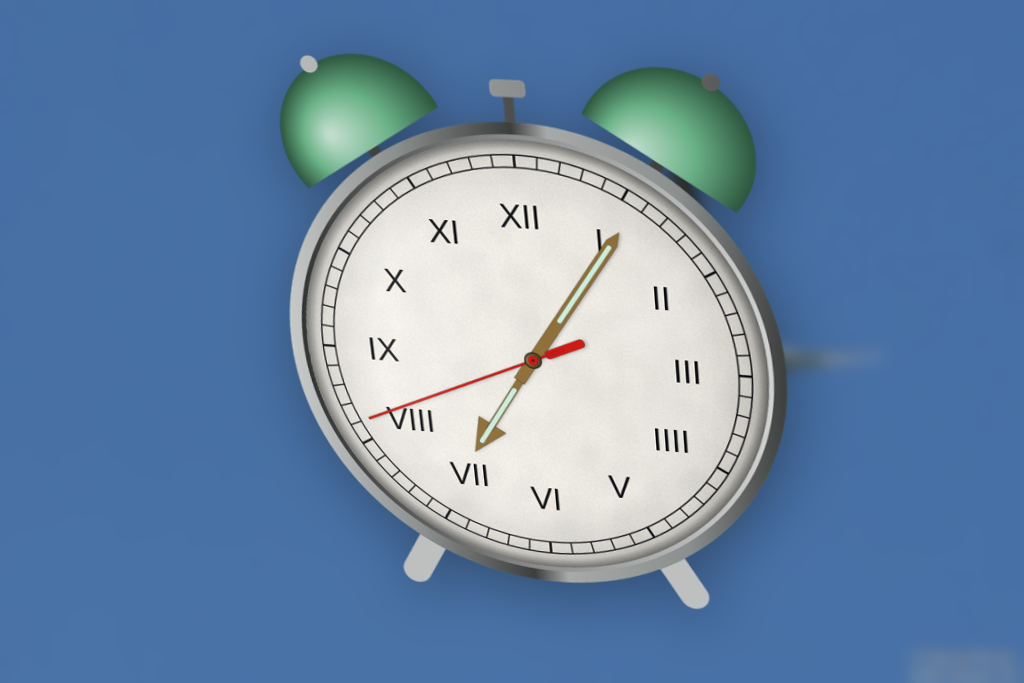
7:05:41
